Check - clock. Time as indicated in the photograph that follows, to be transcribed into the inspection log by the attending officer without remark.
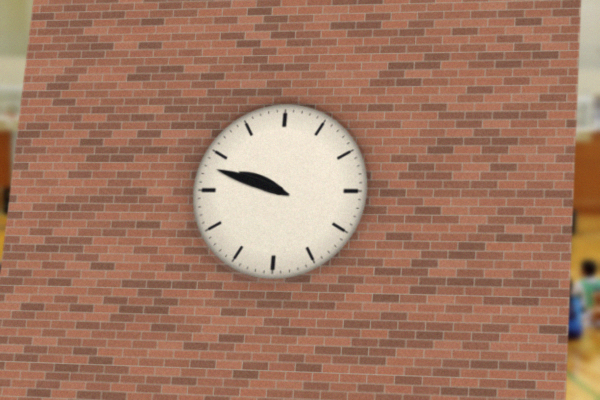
9:48
